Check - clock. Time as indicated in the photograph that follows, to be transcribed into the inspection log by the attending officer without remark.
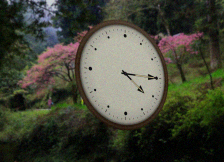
4:15
